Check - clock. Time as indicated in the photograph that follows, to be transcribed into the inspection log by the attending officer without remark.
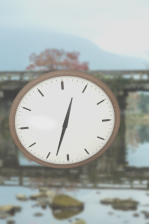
12:33
